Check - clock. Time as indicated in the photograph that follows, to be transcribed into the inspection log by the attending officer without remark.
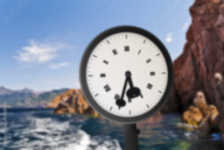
5:33
